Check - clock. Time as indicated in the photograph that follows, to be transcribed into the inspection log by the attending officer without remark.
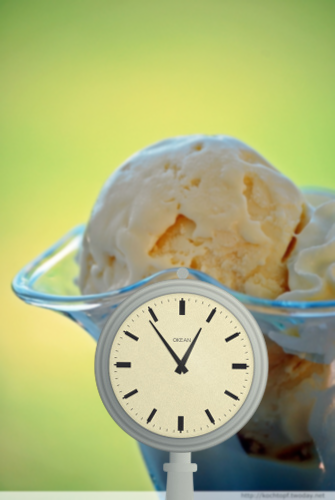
12:54
